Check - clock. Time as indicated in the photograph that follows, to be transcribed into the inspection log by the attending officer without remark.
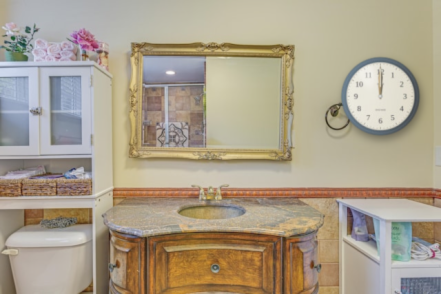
12:00
